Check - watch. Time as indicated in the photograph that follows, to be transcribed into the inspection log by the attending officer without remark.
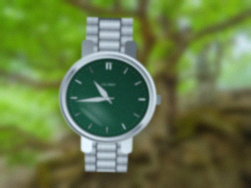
10:44
